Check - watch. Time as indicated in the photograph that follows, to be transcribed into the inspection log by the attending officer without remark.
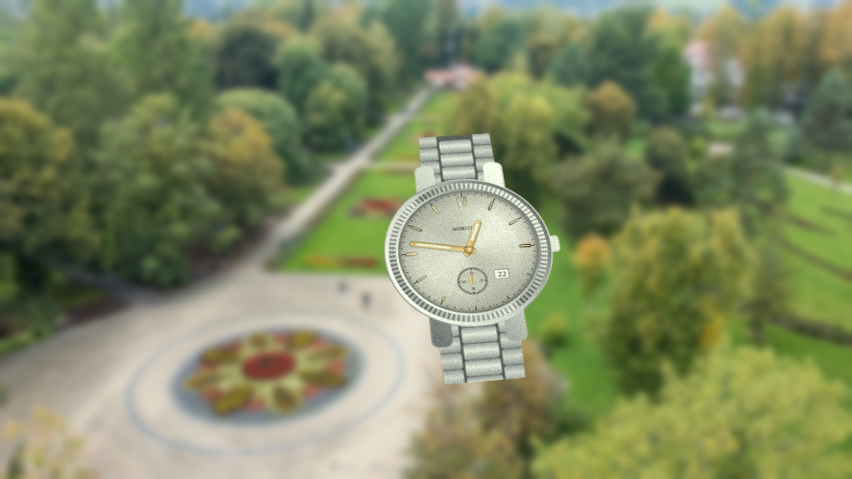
12:47
